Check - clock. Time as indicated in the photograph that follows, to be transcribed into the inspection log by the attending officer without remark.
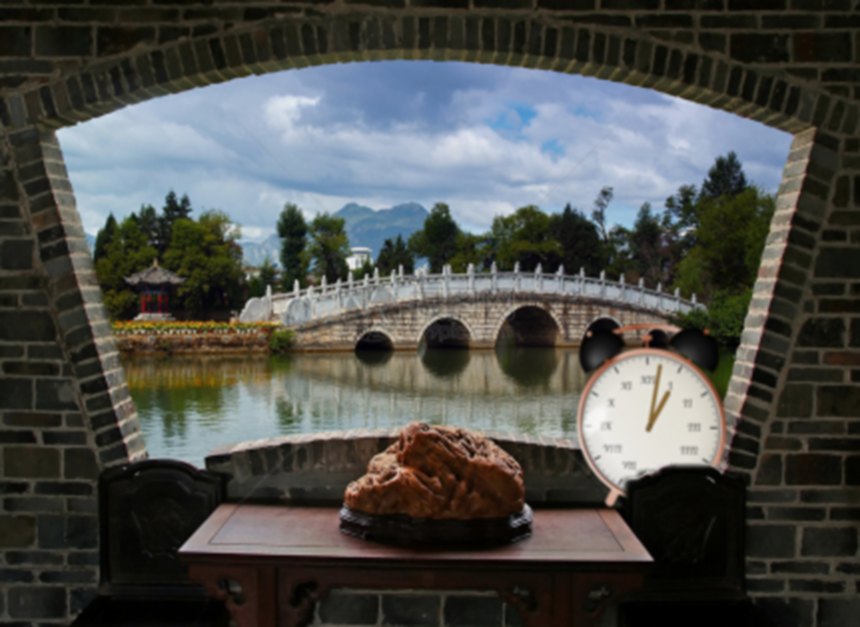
1:02
